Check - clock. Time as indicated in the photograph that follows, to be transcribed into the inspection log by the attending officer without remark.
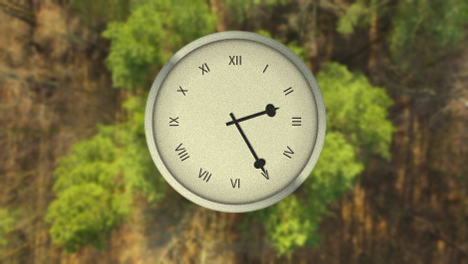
2:25
